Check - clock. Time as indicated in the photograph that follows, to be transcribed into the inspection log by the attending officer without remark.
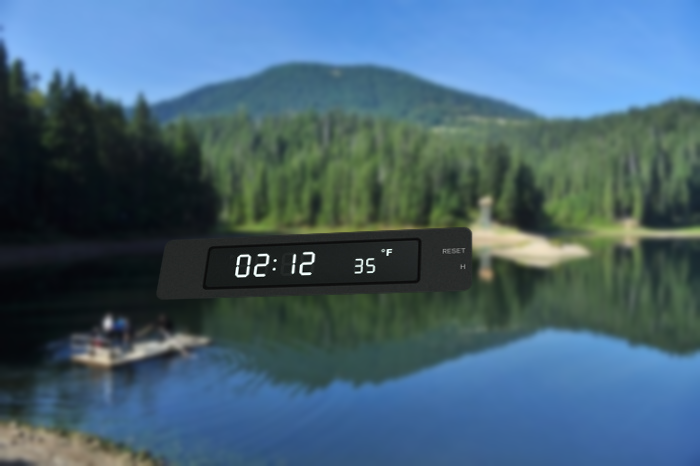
2:12
